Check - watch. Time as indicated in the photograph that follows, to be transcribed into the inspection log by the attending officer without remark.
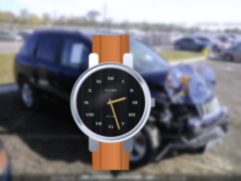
2:27
